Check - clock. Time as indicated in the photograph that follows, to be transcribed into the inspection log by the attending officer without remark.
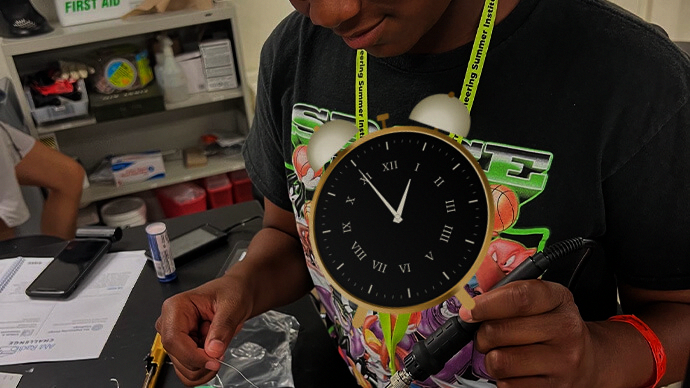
12:55
